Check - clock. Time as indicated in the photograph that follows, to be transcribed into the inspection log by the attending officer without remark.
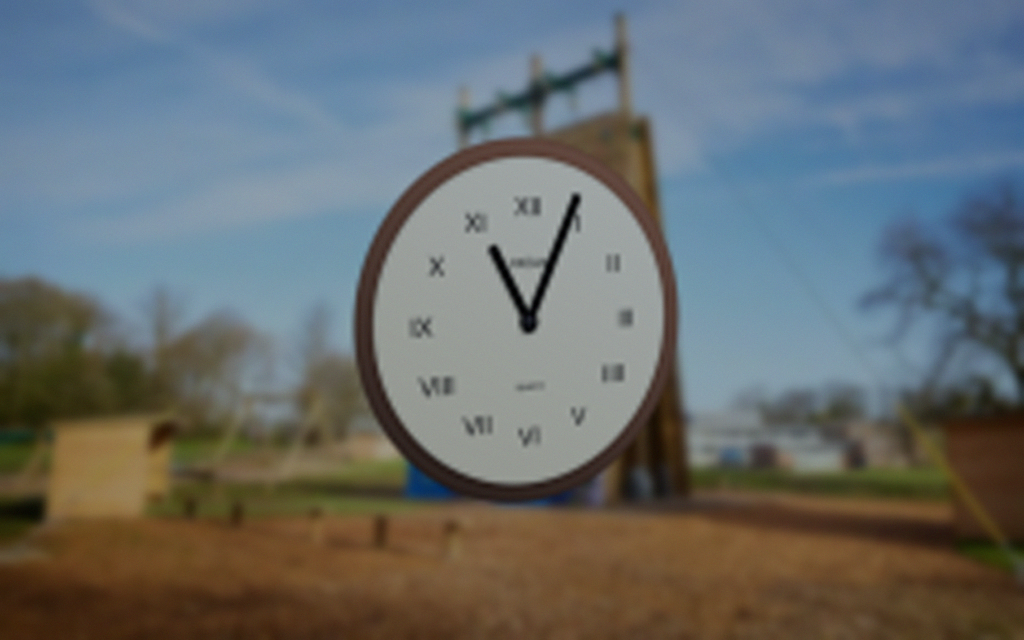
11:04
